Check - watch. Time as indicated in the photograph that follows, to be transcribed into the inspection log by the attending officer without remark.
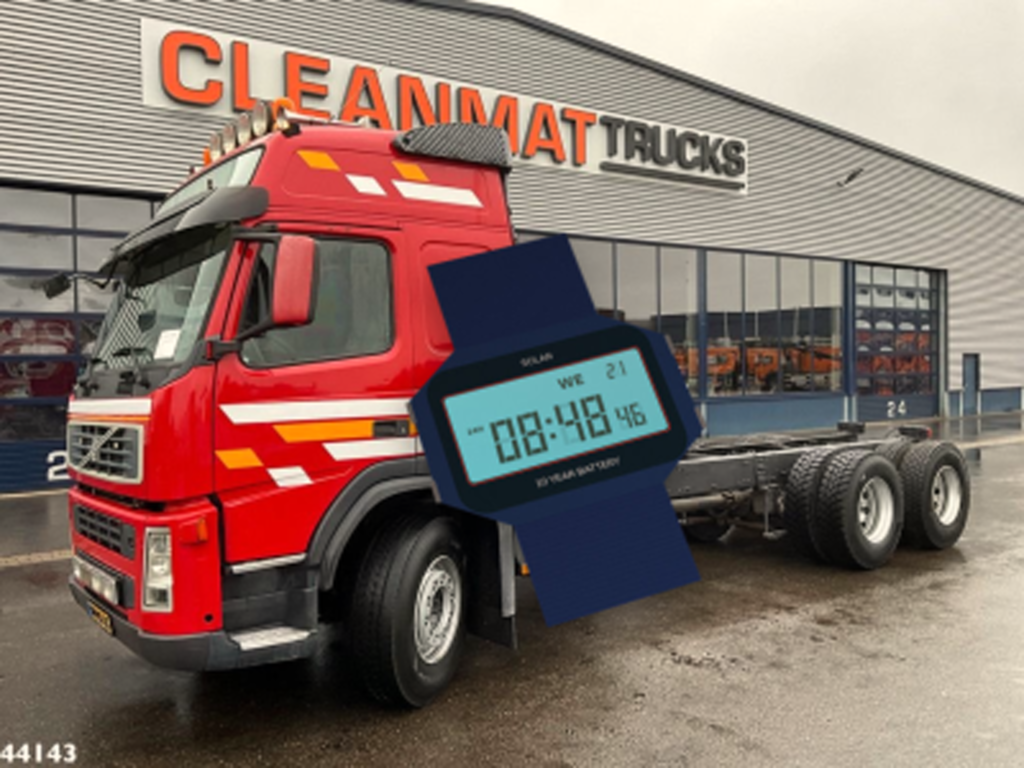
8:48:46
